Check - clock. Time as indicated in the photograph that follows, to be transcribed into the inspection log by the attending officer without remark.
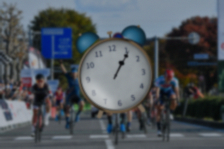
1:06
